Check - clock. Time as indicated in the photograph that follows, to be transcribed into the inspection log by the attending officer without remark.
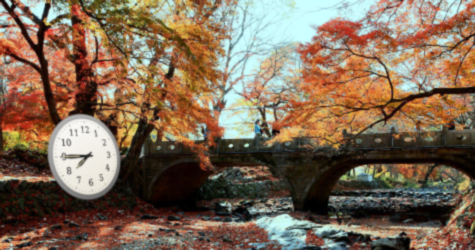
7:45
